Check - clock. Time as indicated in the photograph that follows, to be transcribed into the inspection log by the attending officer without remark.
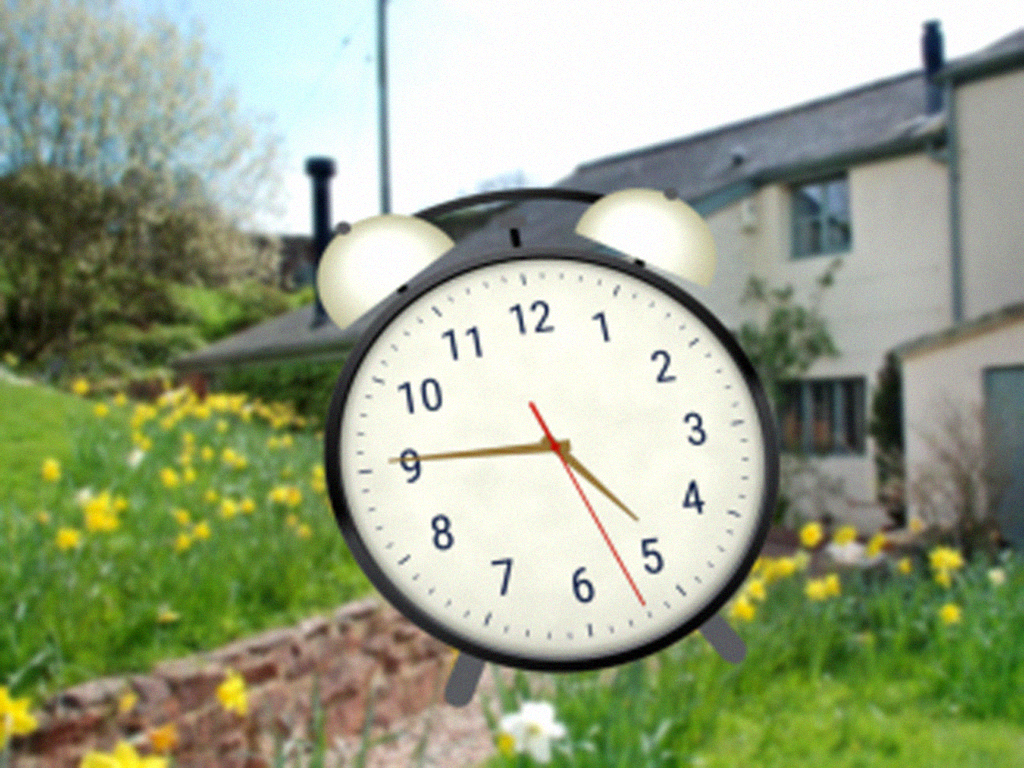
4:45:27
